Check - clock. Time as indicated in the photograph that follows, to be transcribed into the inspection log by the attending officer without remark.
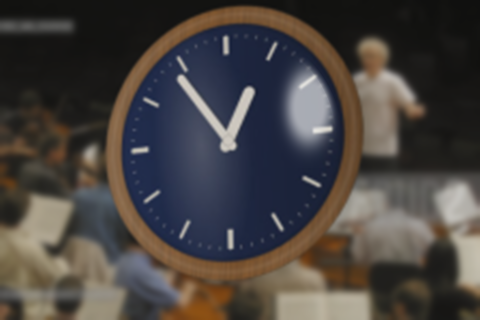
12:54
